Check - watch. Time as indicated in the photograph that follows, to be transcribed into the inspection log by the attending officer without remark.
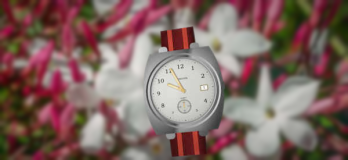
9:56
